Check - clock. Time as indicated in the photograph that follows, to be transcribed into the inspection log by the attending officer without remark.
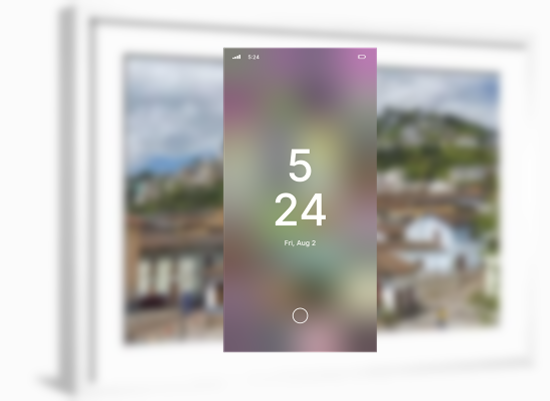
5:24
